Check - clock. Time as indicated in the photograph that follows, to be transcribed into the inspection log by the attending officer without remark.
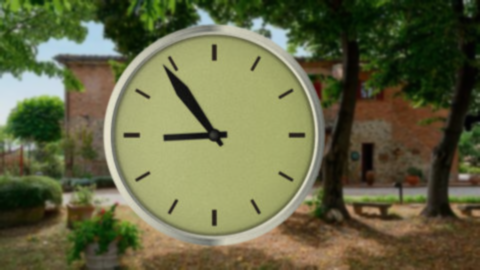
8:54
